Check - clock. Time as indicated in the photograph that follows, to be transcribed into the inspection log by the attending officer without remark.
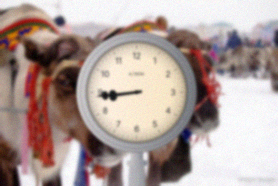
8:44
